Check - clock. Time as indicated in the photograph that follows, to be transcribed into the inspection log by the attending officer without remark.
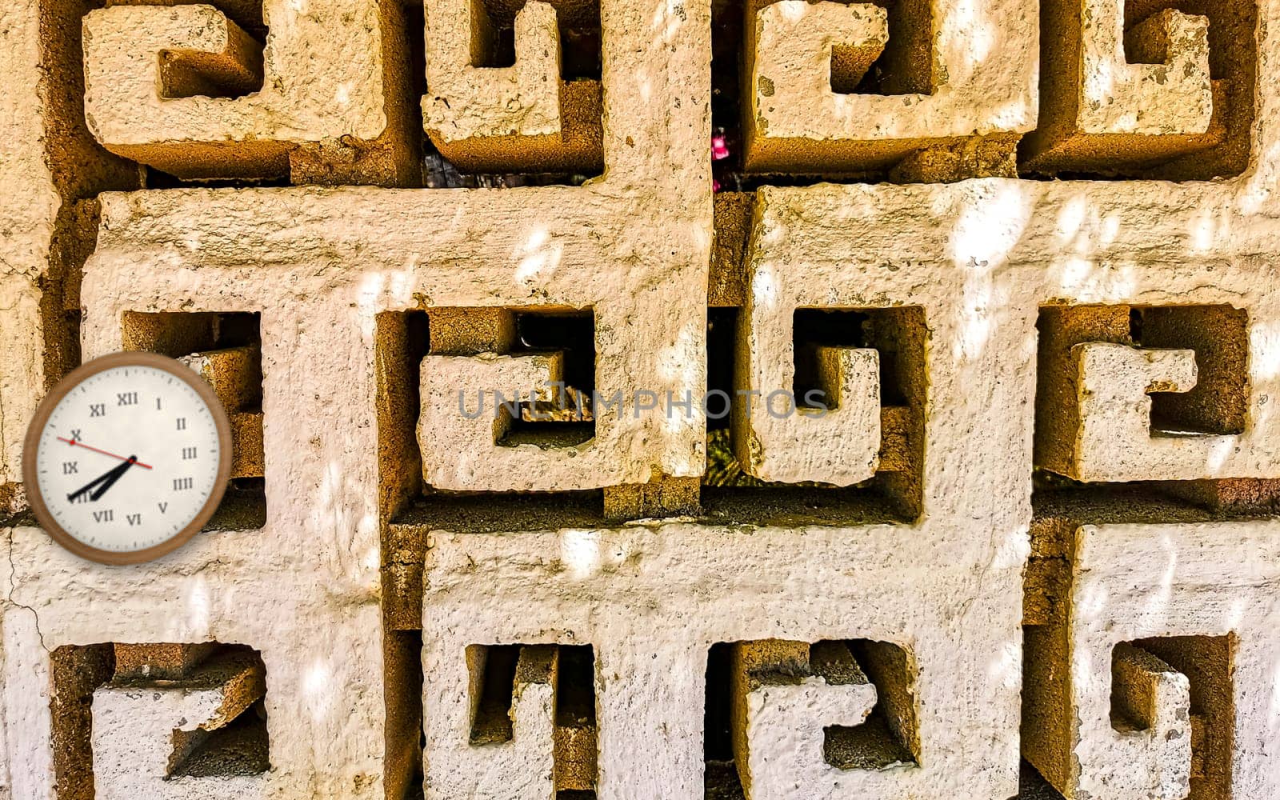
7:40:49
